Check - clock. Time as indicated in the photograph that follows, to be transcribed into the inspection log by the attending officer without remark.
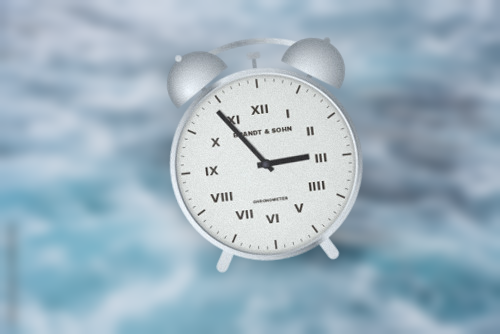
2:54
